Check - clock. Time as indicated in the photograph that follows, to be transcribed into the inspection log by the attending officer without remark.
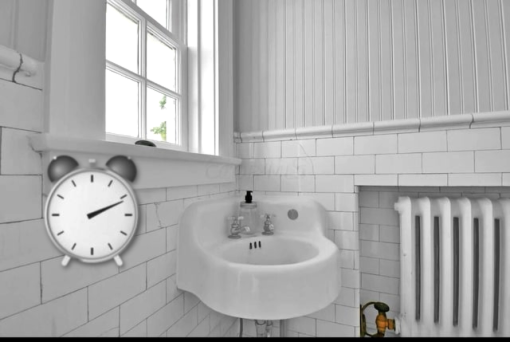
2:11
